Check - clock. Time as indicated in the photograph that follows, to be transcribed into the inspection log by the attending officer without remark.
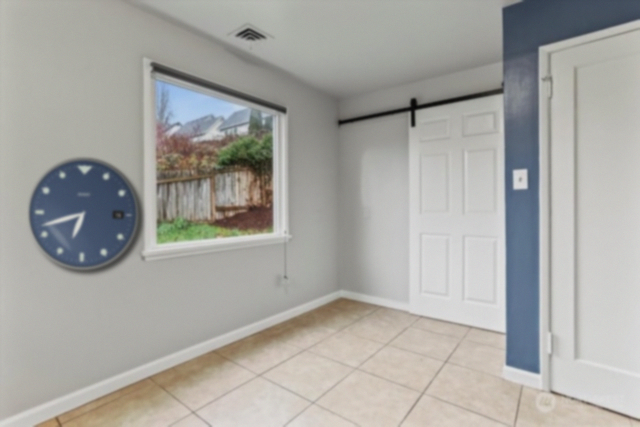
6:42
